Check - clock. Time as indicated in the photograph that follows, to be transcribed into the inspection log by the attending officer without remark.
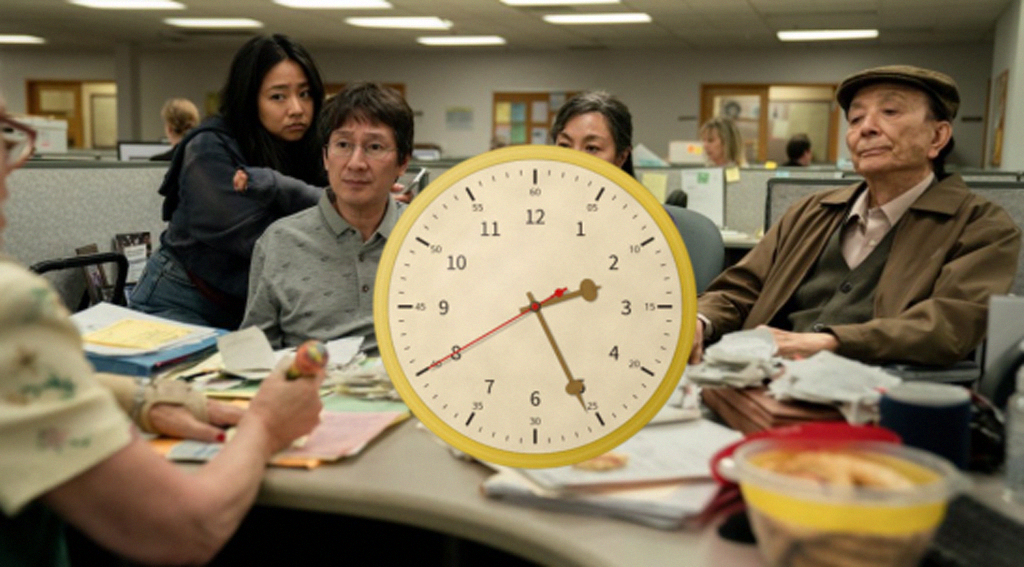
2:25:40
